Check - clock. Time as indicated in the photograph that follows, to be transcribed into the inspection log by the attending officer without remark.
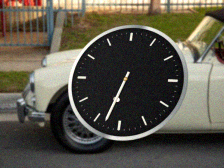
6:33
